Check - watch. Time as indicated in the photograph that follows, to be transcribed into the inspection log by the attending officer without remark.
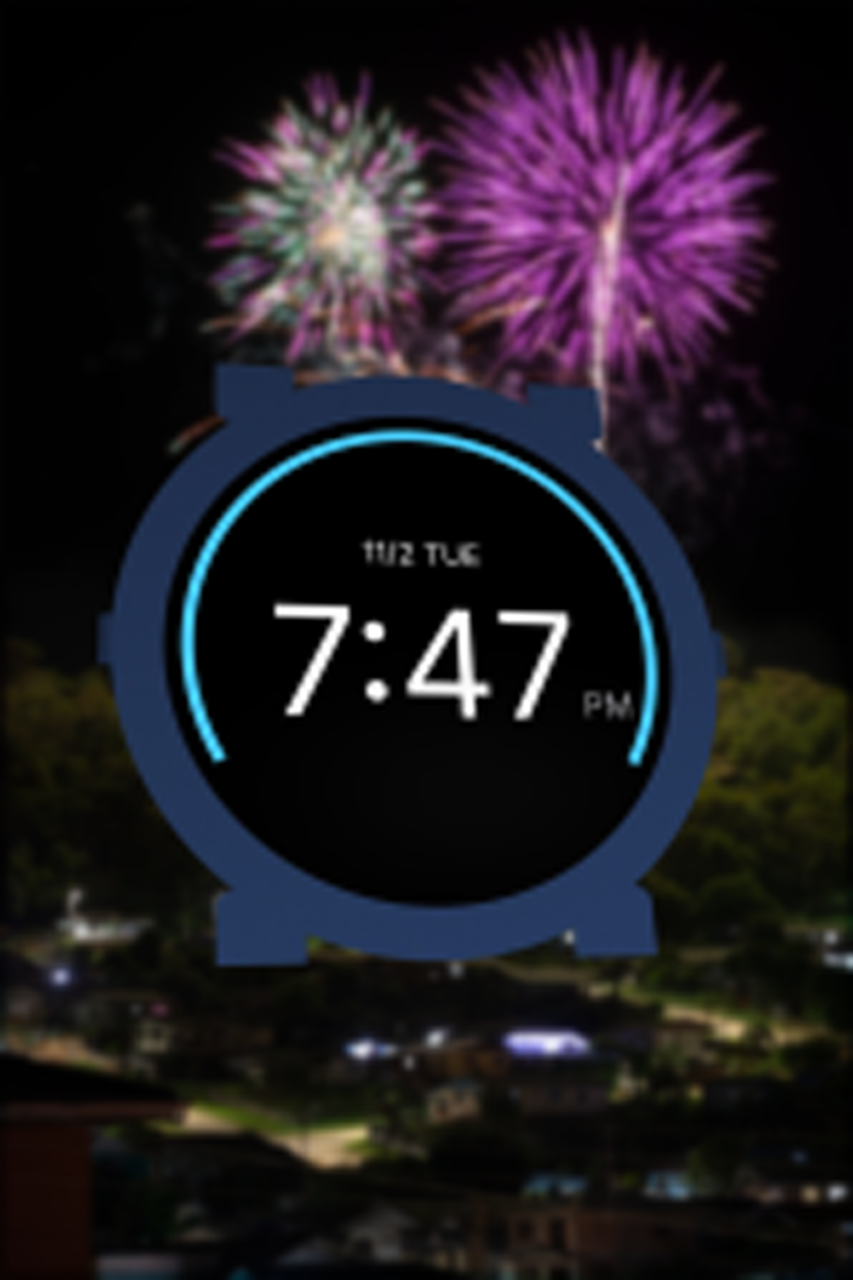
7:47
